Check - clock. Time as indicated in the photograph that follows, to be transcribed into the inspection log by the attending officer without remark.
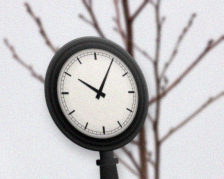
10:05
